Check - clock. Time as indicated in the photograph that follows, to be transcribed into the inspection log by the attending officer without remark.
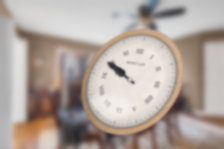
9:49
